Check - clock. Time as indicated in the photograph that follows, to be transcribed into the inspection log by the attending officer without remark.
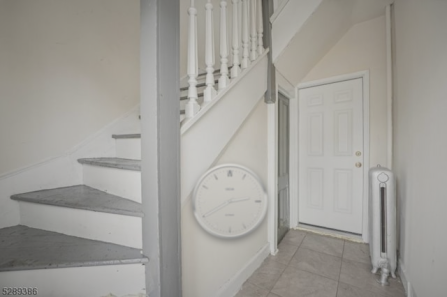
2:40
